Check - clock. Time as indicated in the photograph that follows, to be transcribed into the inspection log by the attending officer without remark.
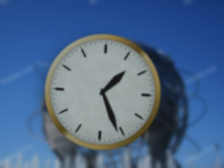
1:26
